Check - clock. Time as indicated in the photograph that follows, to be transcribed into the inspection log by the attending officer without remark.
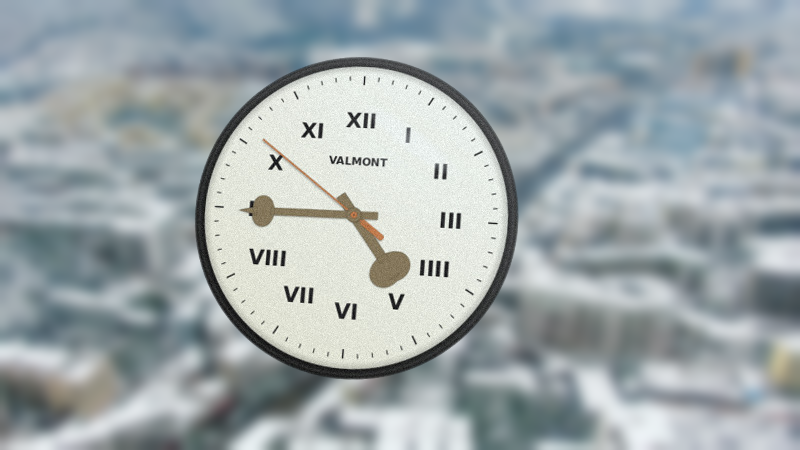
4:44:51
